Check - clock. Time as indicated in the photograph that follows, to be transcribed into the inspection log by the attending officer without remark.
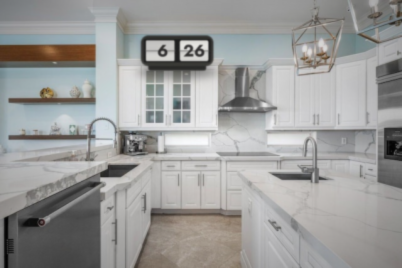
6:26
